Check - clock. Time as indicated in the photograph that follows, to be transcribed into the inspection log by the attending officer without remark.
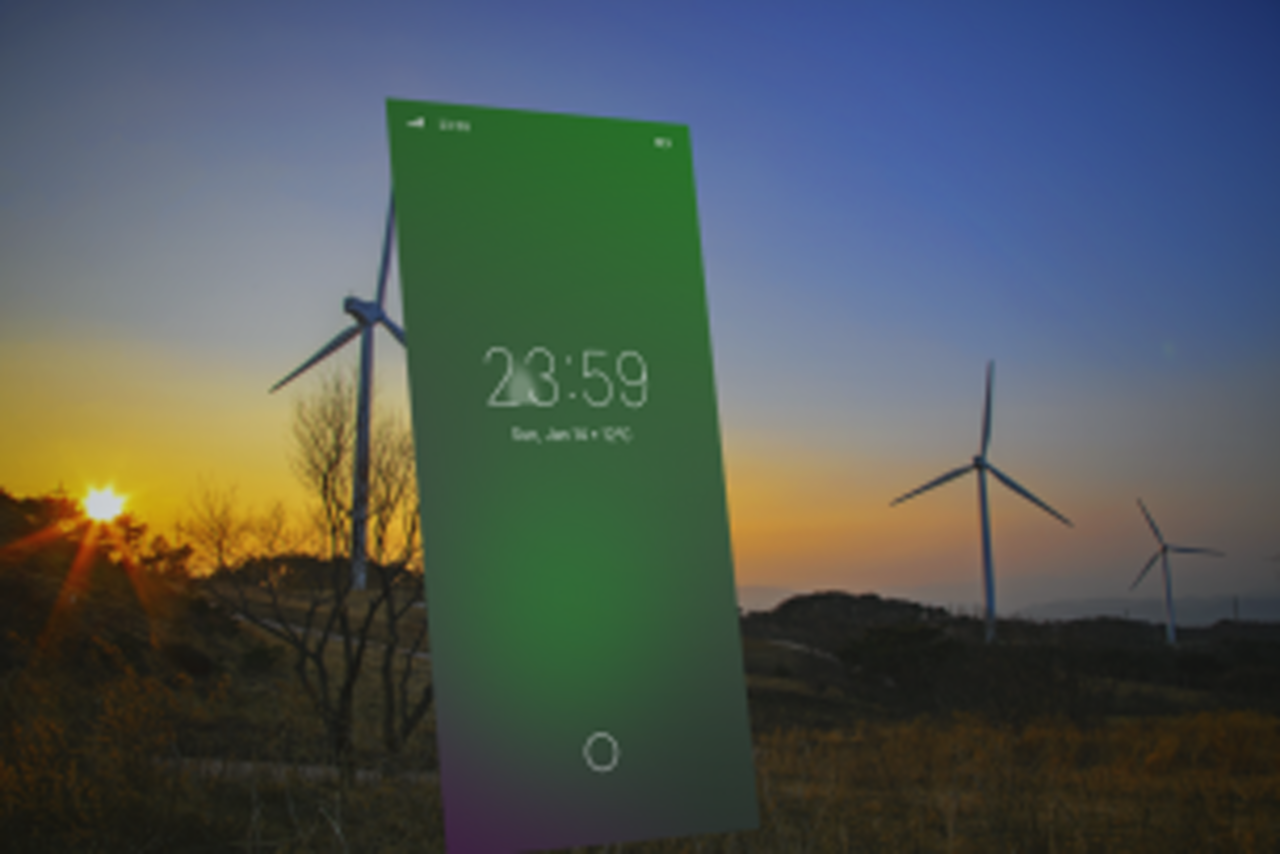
23:59
